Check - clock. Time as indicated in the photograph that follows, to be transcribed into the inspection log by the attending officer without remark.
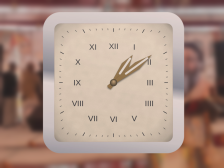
1:09
